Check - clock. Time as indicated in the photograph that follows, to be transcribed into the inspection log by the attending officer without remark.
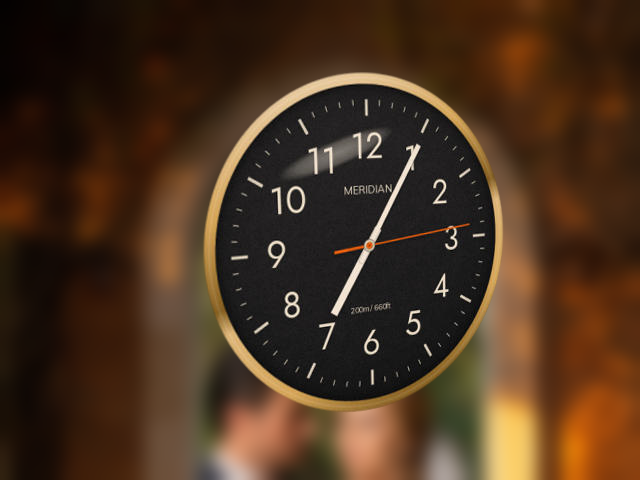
7:05:14
